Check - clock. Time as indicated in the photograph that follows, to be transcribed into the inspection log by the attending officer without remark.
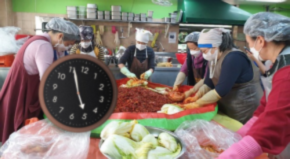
4:56
